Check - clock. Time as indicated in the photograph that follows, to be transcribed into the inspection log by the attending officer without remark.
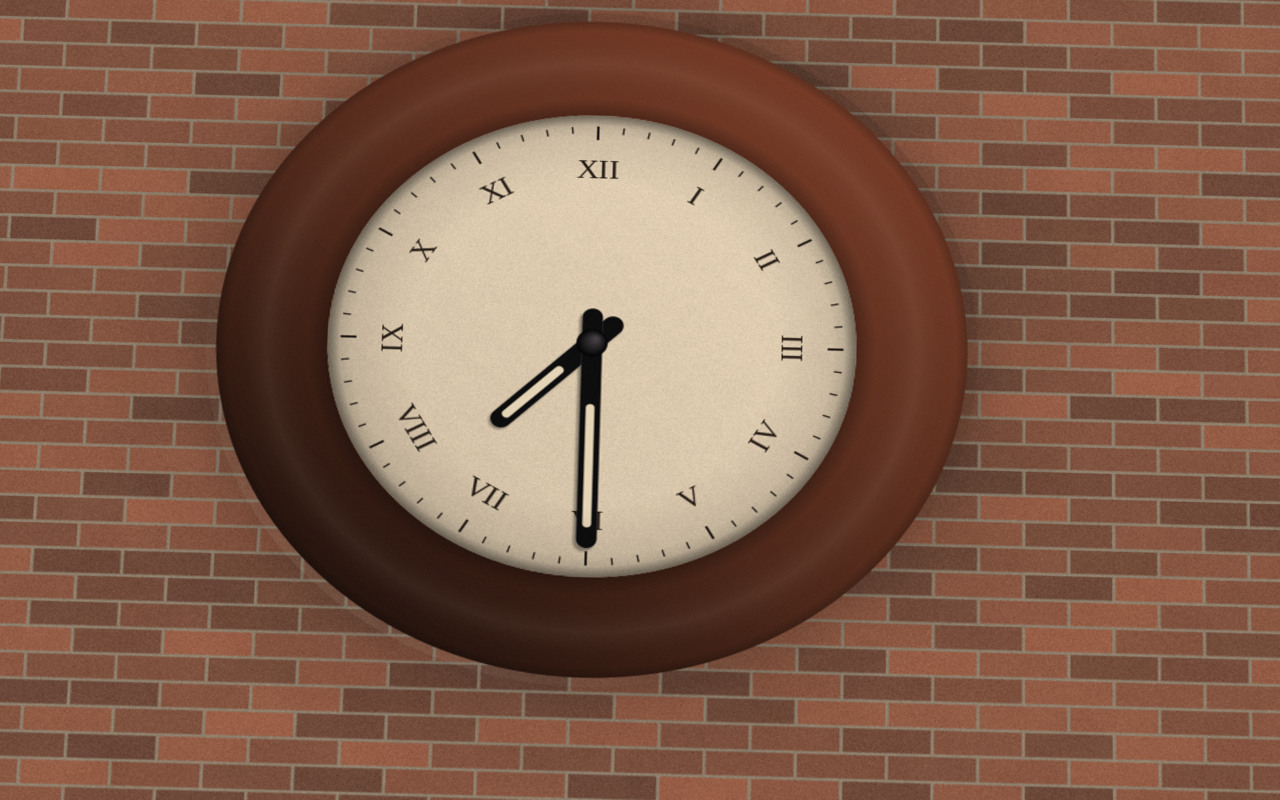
7:30
